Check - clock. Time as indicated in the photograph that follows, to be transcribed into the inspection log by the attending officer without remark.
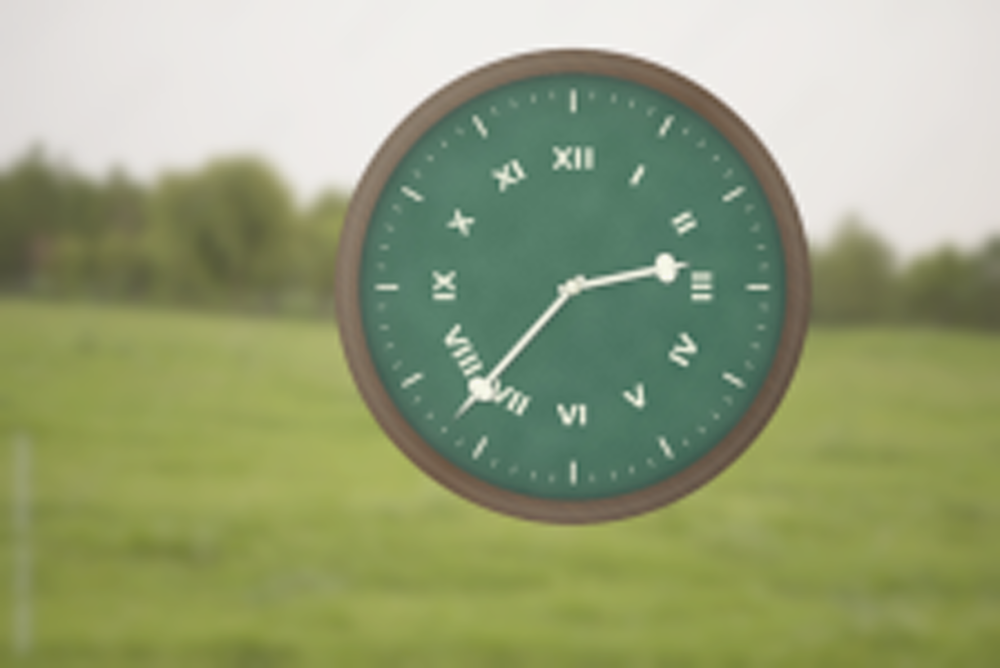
2:37
